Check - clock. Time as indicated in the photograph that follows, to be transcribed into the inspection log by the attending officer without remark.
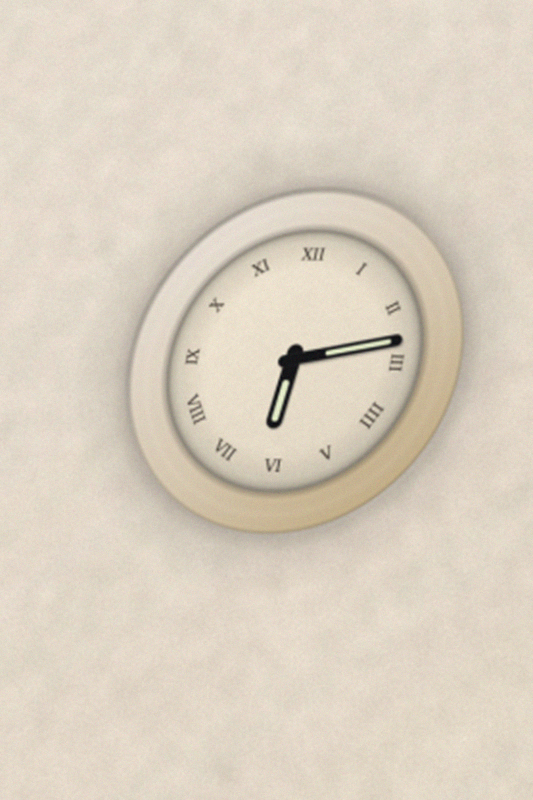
6:13
